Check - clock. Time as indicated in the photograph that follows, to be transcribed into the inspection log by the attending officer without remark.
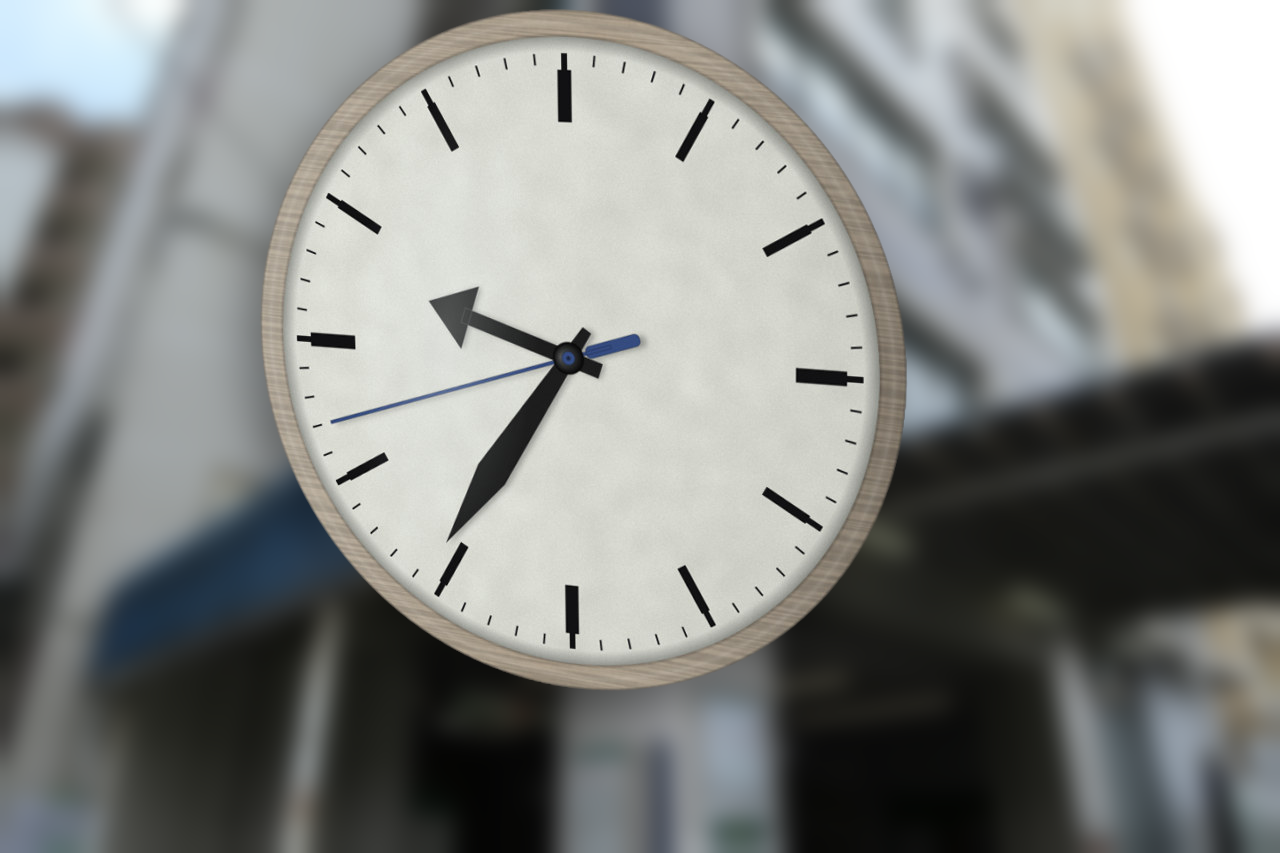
9:35:42
